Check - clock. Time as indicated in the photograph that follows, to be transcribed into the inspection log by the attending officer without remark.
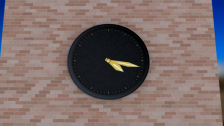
4:17
